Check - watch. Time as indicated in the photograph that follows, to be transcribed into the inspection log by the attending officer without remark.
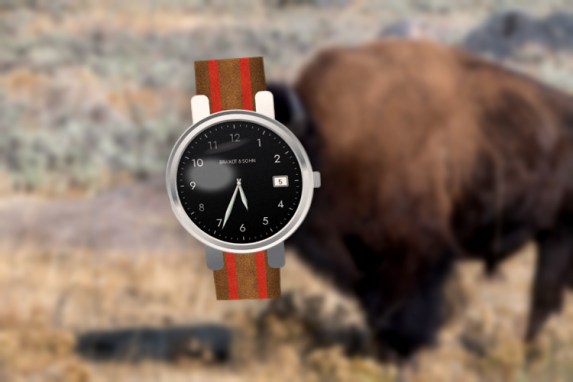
5:34
